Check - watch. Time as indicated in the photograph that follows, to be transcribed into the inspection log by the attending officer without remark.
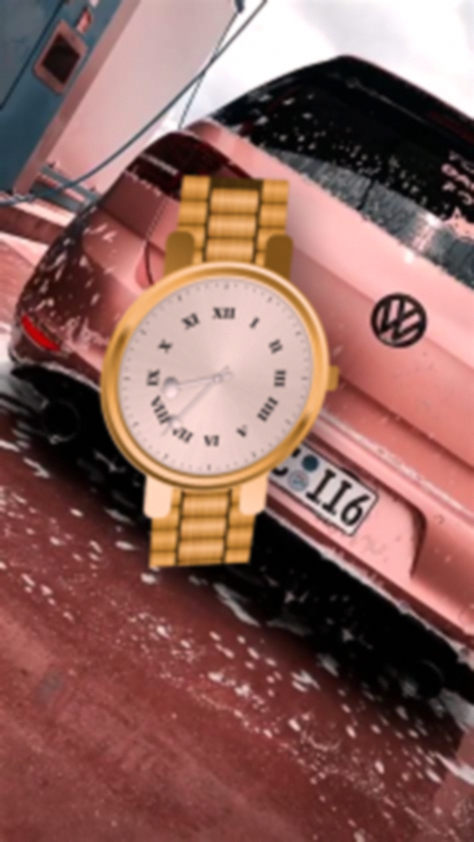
8:37
